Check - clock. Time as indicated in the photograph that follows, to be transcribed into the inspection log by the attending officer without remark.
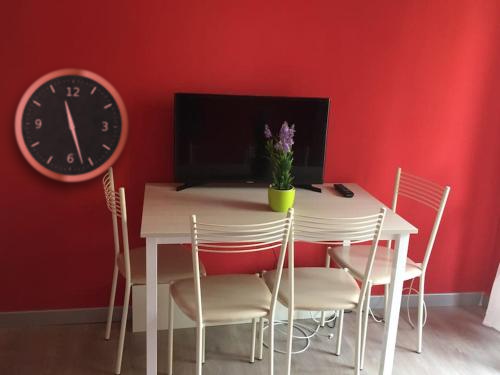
11:27
